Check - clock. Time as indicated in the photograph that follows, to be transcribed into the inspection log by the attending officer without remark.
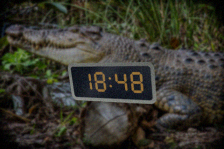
18:48
